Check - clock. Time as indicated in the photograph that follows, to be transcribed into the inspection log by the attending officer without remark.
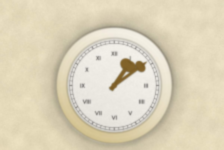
1:09
